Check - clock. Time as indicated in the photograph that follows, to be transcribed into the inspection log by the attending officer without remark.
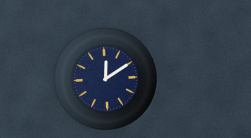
12:10
